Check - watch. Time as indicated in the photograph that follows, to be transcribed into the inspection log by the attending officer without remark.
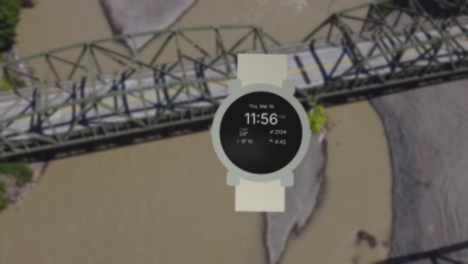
11:56
